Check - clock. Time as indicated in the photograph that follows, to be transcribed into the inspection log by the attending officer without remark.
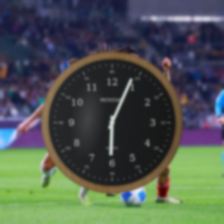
6:04
